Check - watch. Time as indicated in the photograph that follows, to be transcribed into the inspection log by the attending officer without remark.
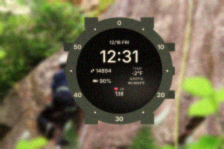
12:31
